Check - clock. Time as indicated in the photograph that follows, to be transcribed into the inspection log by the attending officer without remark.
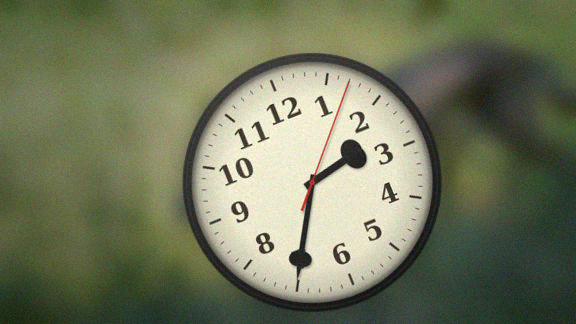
2:35:07
